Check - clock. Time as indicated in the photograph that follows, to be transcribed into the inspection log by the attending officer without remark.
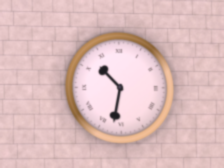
10:32
